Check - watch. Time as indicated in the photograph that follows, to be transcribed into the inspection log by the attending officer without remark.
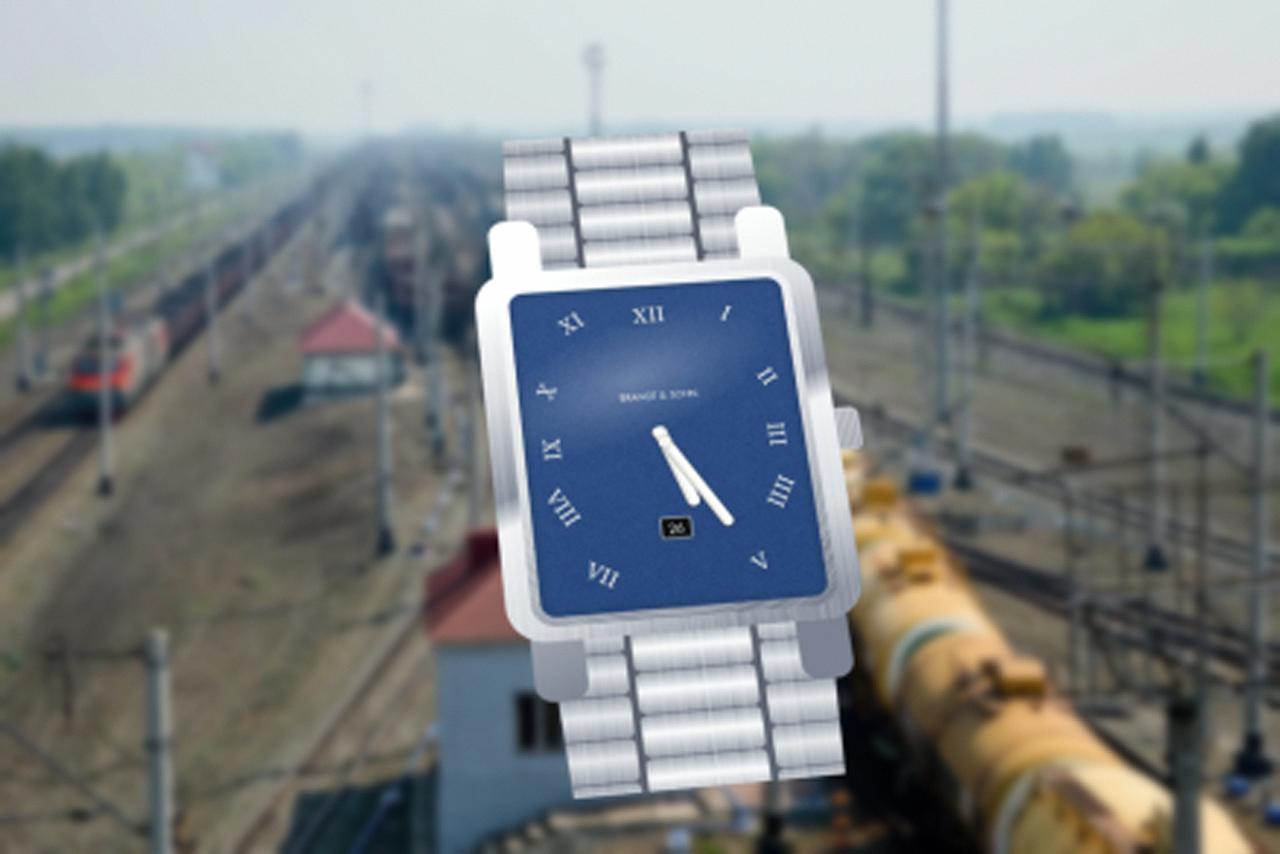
5:25
